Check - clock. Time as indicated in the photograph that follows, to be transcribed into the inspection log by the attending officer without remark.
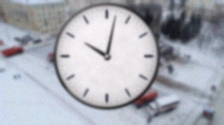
10:02
